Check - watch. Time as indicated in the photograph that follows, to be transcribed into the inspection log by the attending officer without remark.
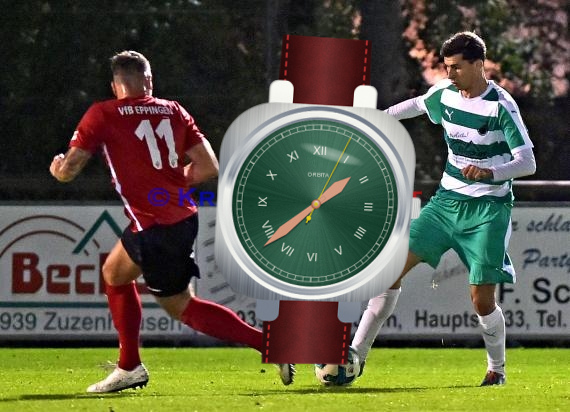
1:38:04
